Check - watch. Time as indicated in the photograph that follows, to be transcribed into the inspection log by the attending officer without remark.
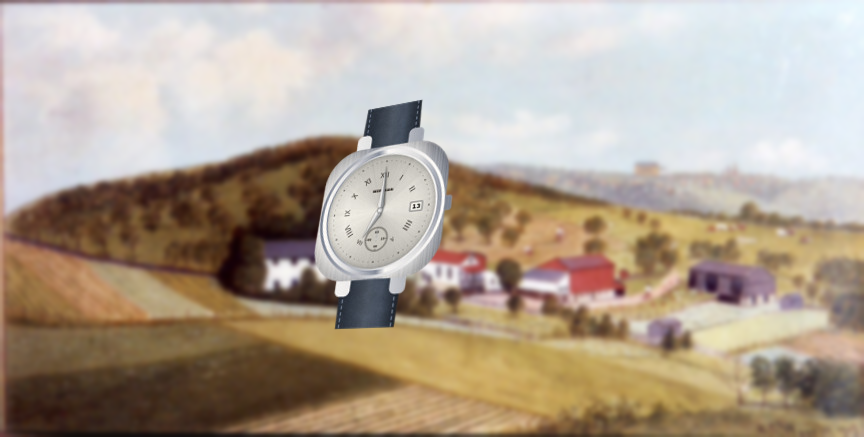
7:00
